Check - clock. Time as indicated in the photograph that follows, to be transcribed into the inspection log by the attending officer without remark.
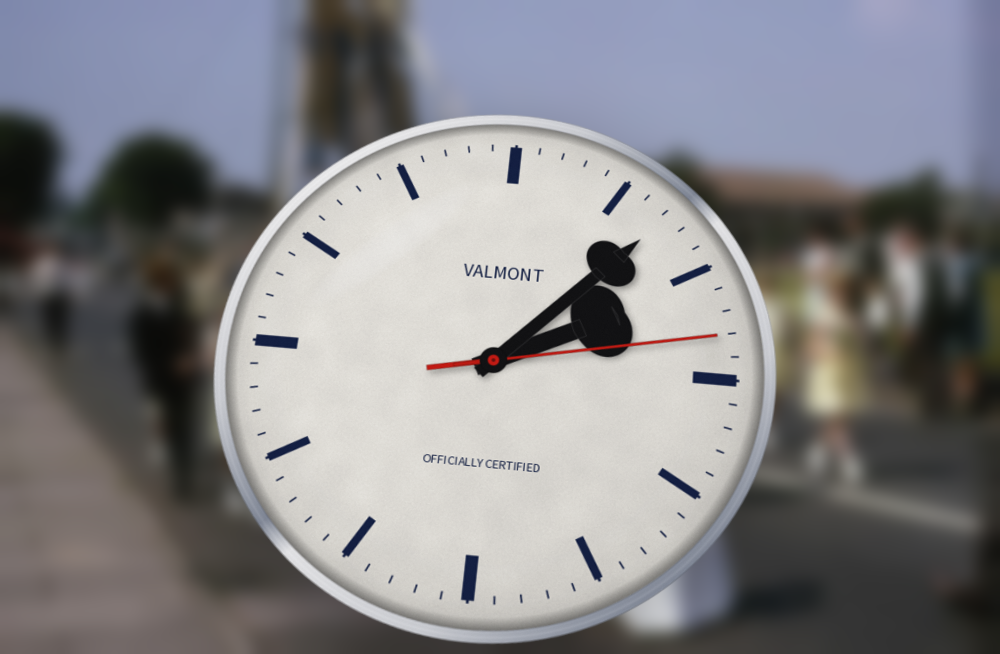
2:07:13
